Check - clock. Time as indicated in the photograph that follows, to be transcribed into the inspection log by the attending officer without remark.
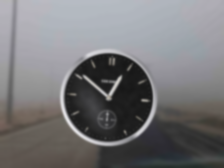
12:51
